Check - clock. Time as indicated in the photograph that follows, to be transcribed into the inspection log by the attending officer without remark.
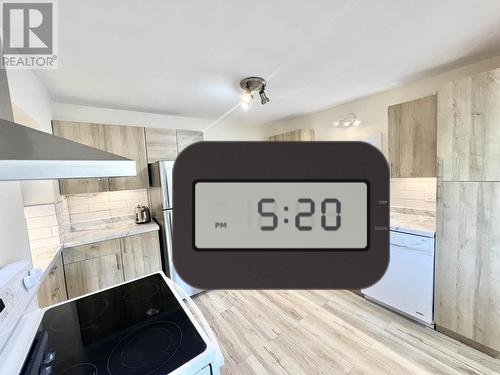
5:20
